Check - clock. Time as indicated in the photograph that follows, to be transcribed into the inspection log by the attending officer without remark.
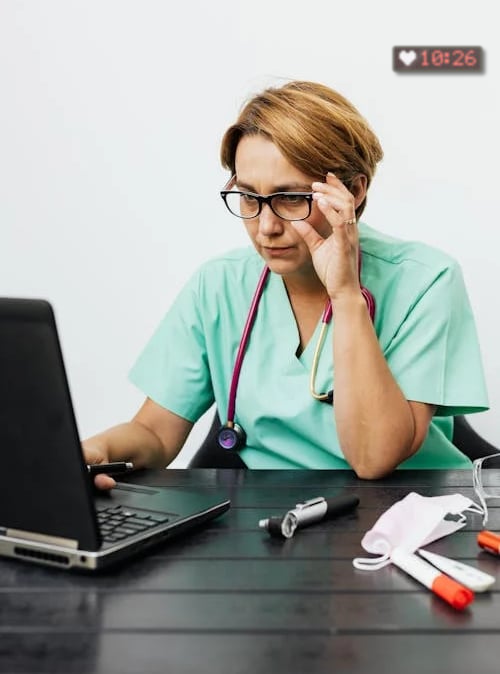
10:26
